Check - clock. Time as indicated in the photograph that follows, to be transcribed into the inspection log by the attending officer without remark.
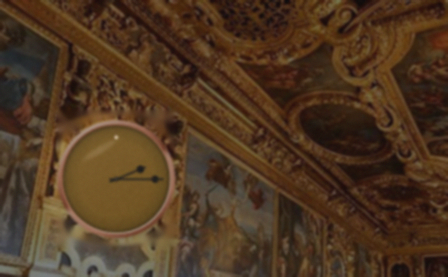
2:15
